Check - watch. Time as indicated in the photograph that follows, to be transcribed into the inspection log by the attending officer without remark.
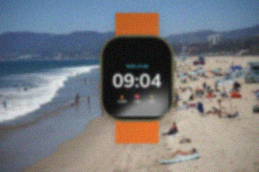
9:04
